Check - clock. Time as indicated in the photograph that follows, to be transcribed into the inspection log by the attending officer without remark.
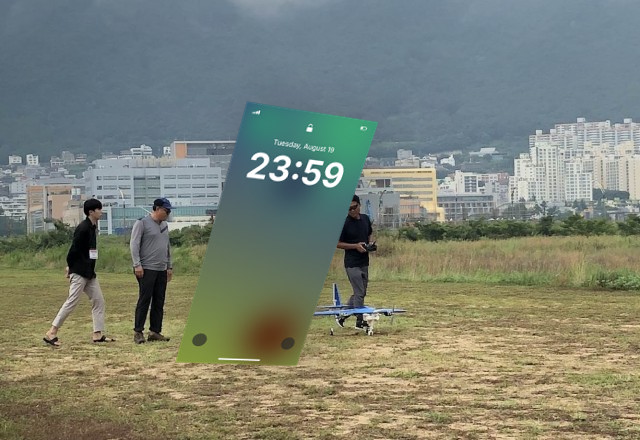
23:59
